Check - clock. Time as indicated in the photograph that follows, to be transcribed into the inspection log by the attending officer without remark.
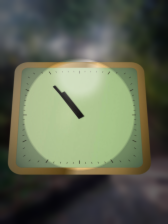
10:54
